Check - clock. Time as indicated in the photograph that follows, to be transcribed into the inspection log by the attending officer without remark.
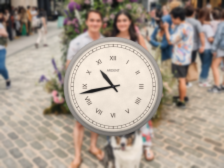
10:43
